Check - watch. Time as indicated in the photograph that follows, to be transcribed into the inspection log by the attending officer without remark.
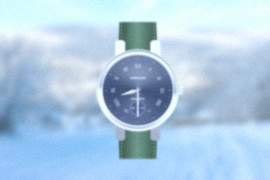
8:30
